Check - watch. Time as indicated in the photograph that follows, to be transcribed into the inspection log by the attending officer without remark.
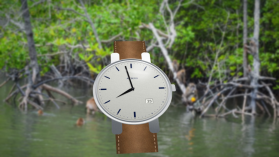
7:58
